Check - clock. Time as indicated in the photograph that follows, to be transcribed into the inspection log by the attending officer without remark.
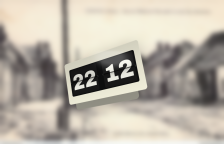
22:12
